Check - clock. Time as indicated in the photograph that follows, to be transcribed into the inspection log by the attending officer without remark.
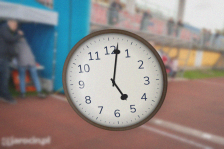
5:02
